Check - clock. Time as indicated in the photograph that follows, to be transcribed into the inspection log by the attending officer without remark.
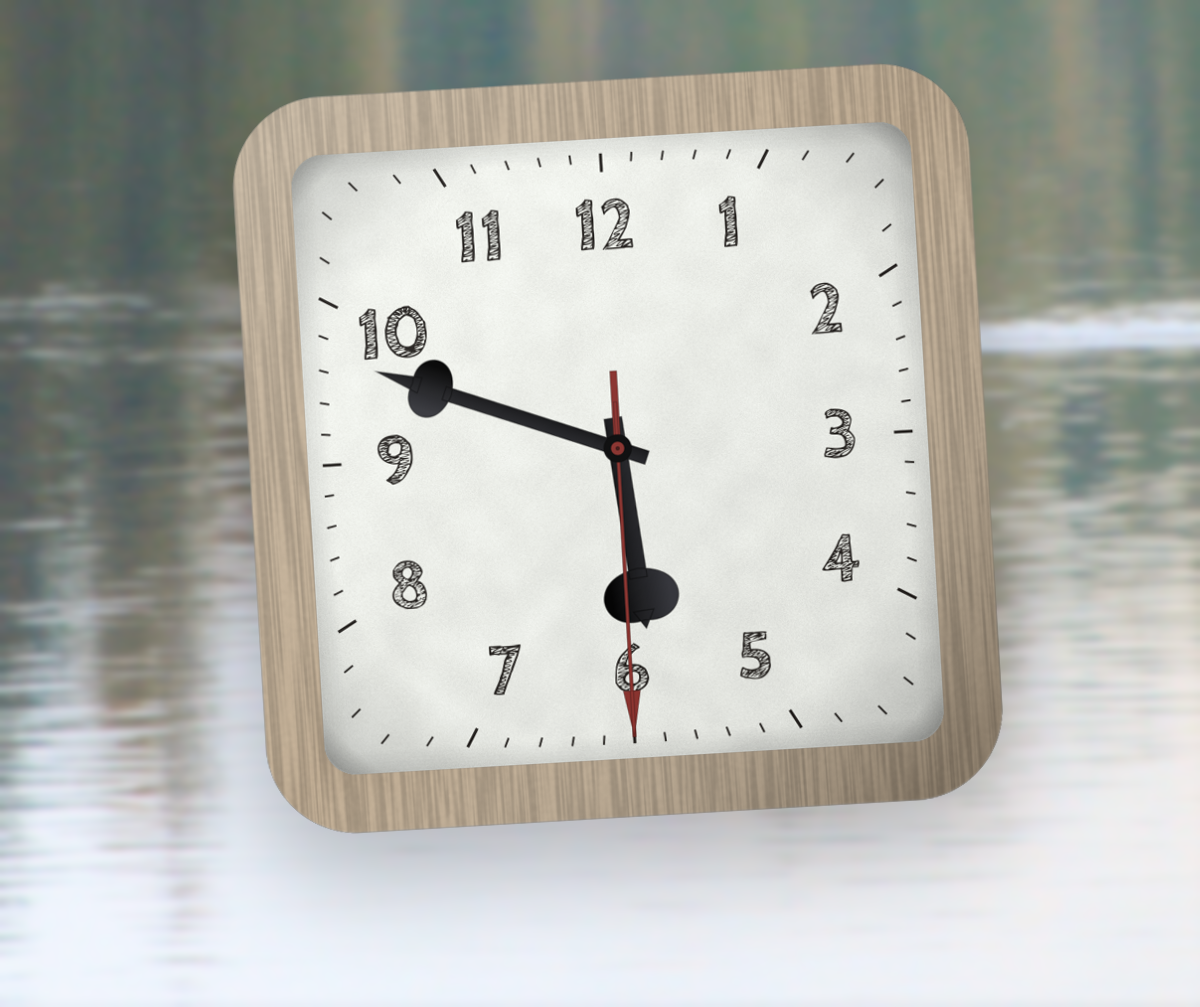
5:48:30
